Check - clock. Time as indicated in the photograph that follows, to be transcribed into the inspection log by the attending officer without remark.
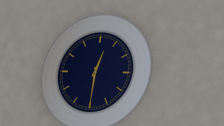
12:30
